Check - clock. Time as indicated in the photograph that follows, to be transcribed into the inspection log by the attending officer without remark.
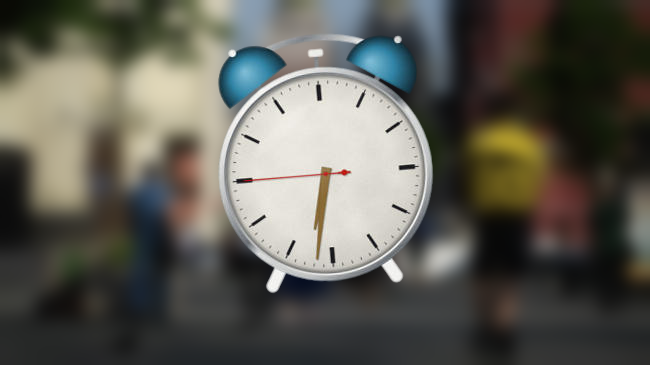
6:31:45
